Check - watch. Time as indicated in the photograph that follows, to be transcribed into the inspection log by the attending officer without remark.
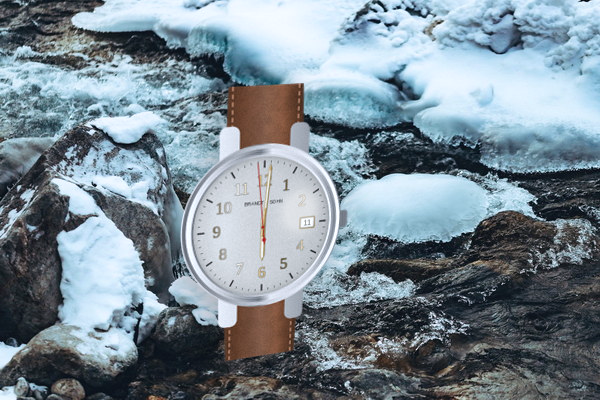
6:00:59
